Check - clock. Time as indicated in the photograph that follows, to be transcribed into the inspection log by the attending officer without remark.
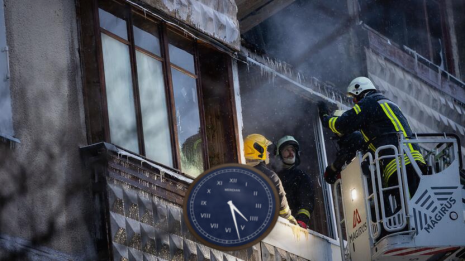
4:27
